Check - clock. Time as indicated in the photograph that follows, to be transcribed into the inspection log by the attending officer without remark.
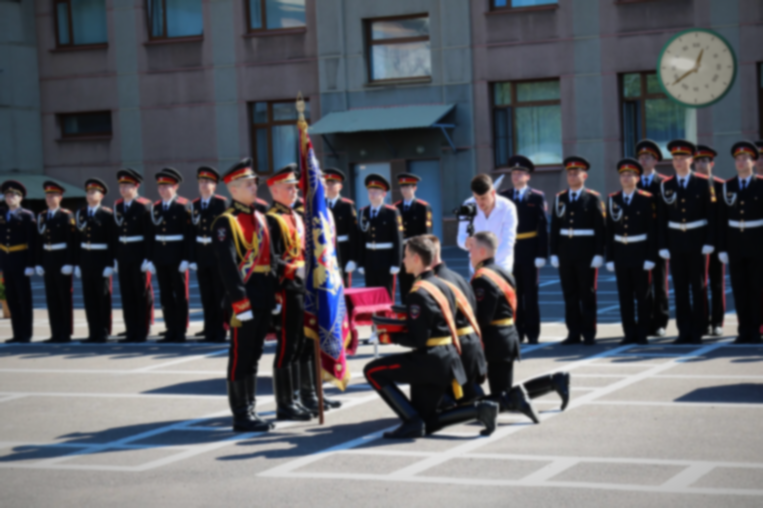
12:39
